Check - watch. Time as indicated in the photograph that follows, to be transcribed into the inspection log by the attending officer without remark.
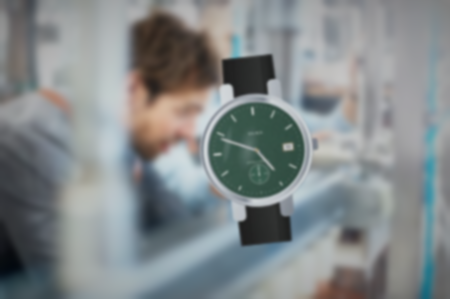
4:49
